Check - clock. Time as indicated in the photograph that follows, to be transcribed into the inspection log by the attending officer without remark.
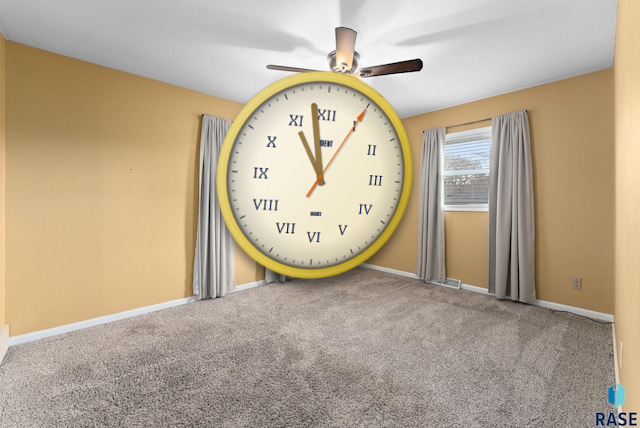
10:58:05
